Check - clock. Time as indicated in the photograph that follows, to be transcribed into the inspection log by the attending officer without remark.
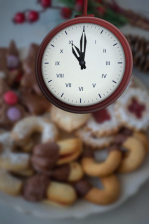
11:00
